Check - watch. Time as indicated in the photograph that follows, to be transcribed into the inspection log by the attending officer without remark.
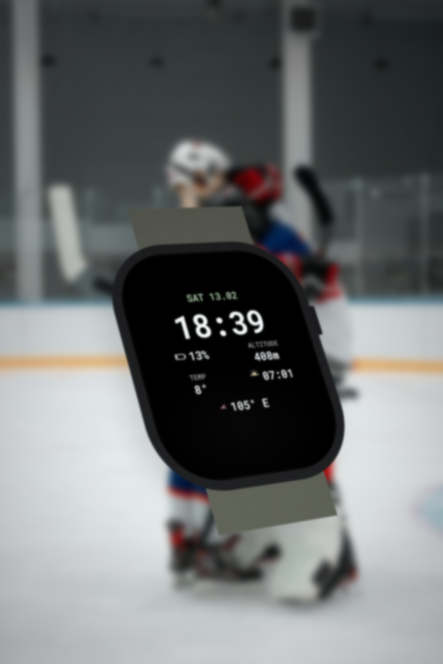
18:39
